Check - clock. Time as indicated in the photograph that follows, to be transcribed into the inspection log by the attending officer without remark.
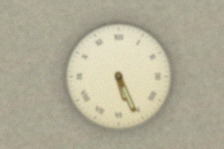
5:26
